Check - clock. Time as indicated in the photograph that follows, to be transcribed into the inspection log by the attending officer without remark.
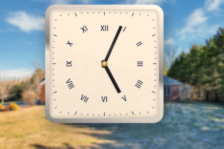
5:04
